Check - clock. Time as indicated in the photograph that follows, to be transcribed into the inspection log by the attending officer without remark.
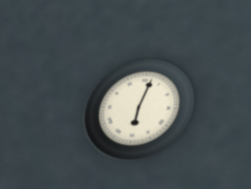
6:02
